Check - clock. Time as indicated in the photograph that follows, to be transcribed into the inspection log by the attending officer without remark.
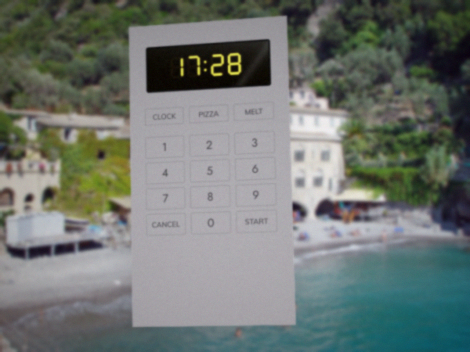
17:28
